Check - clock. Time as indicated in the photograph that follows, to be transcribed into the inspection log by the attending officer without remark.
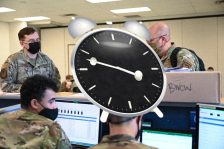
3:48
